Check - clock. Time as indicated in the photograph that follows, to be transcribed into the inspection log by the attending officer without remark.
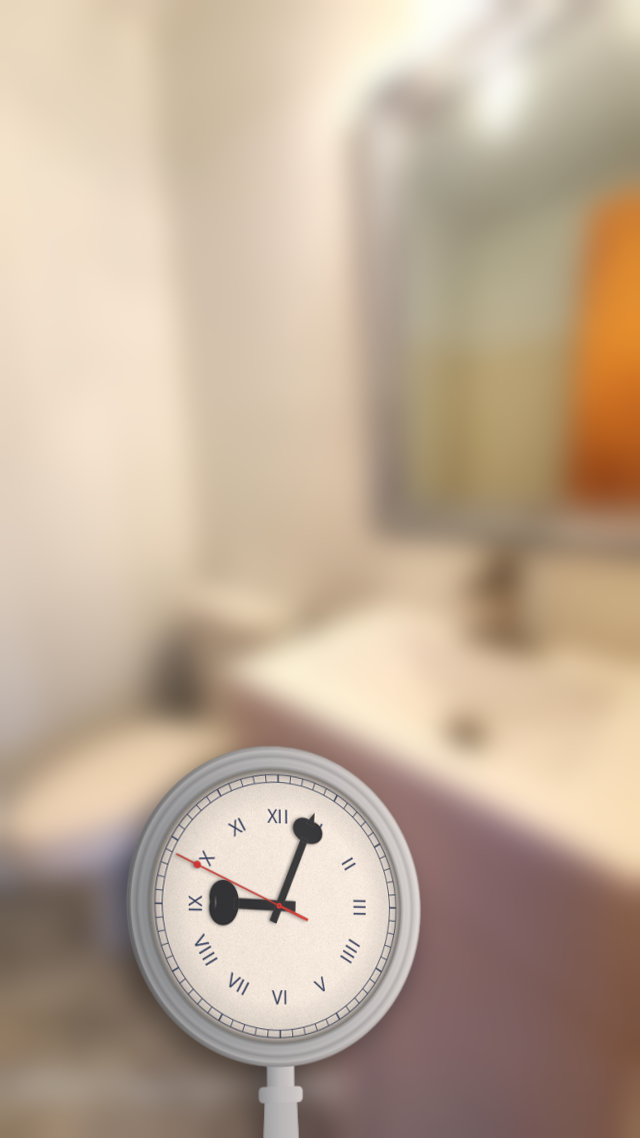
9:03:49
